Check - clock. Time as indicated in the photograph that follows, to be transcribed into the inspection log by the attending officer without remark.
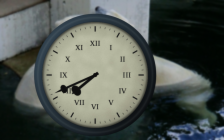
7:41
